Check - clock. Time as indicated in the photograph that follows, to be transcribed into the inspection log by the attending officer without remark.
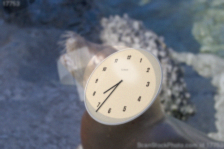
7:34
